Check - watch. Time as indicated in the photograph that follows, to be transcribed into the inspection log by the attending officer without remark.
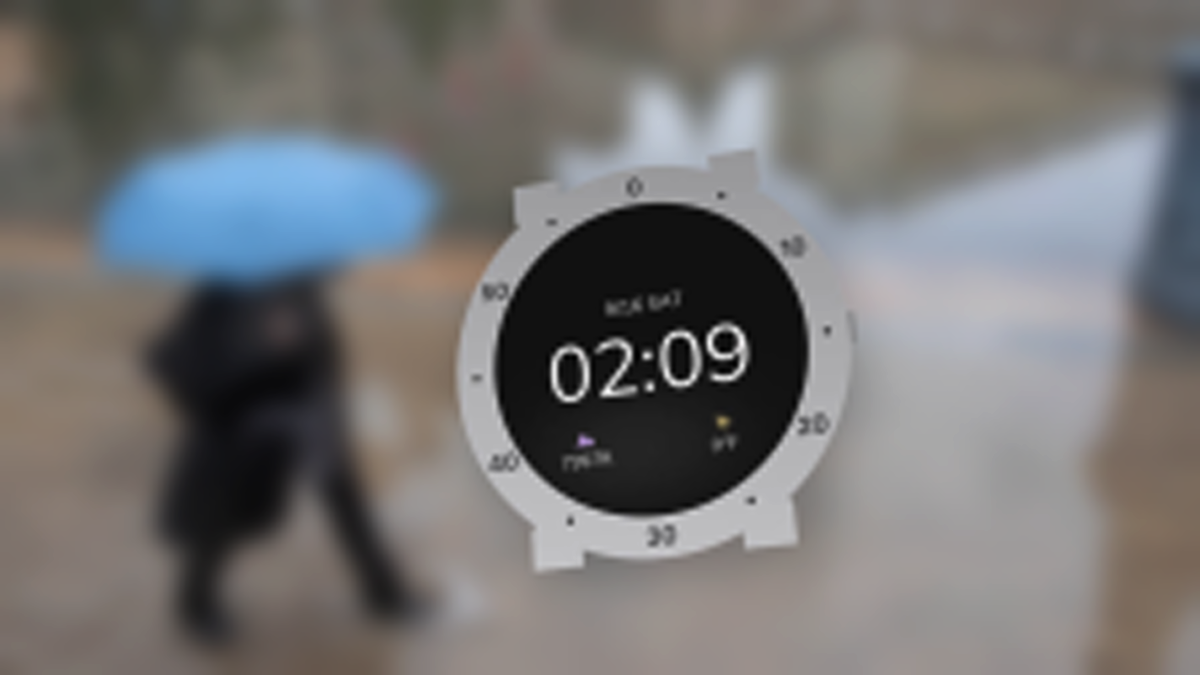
2:09
